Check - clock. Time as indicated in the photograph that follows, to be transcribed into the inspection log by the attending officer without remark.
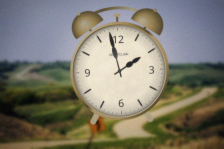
1:58
